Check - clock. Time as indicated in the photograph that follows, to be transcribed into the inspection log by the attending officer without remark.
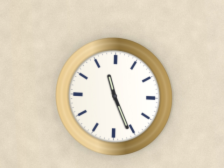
11:26
